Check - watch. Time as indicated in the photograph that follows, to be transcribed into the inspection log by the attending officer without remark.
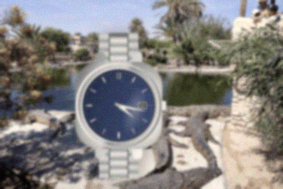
4:17
